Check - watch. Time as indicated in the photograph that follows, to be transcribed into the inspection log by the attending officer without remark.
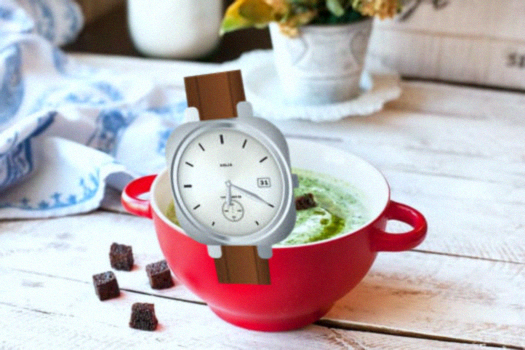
6:20
